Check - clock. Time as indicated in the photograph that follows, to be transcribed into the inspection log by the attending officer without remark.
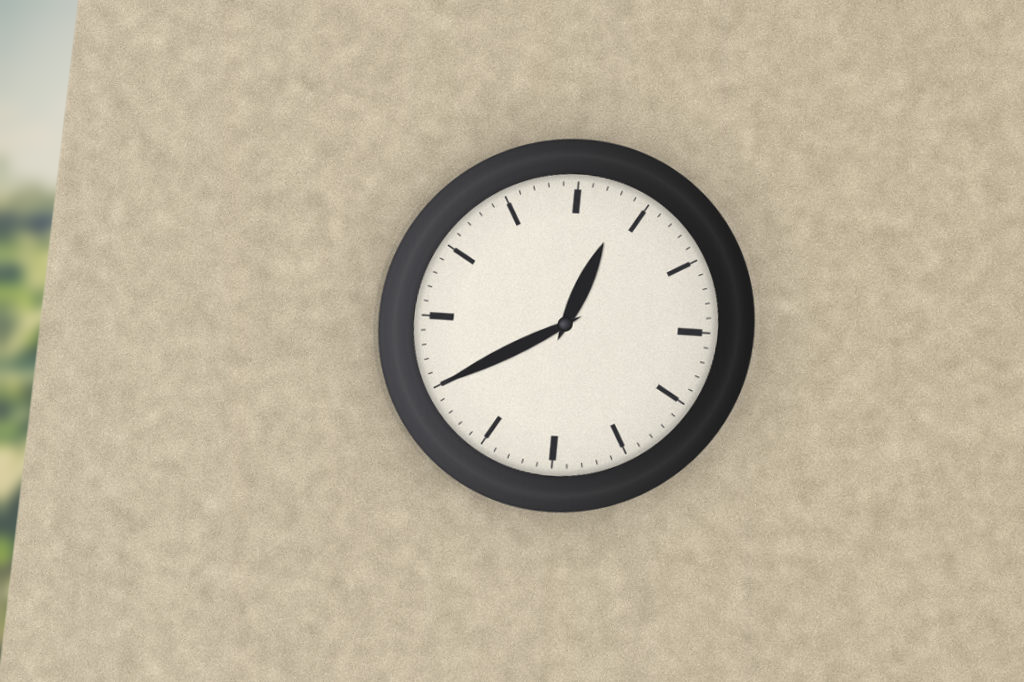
12:40
